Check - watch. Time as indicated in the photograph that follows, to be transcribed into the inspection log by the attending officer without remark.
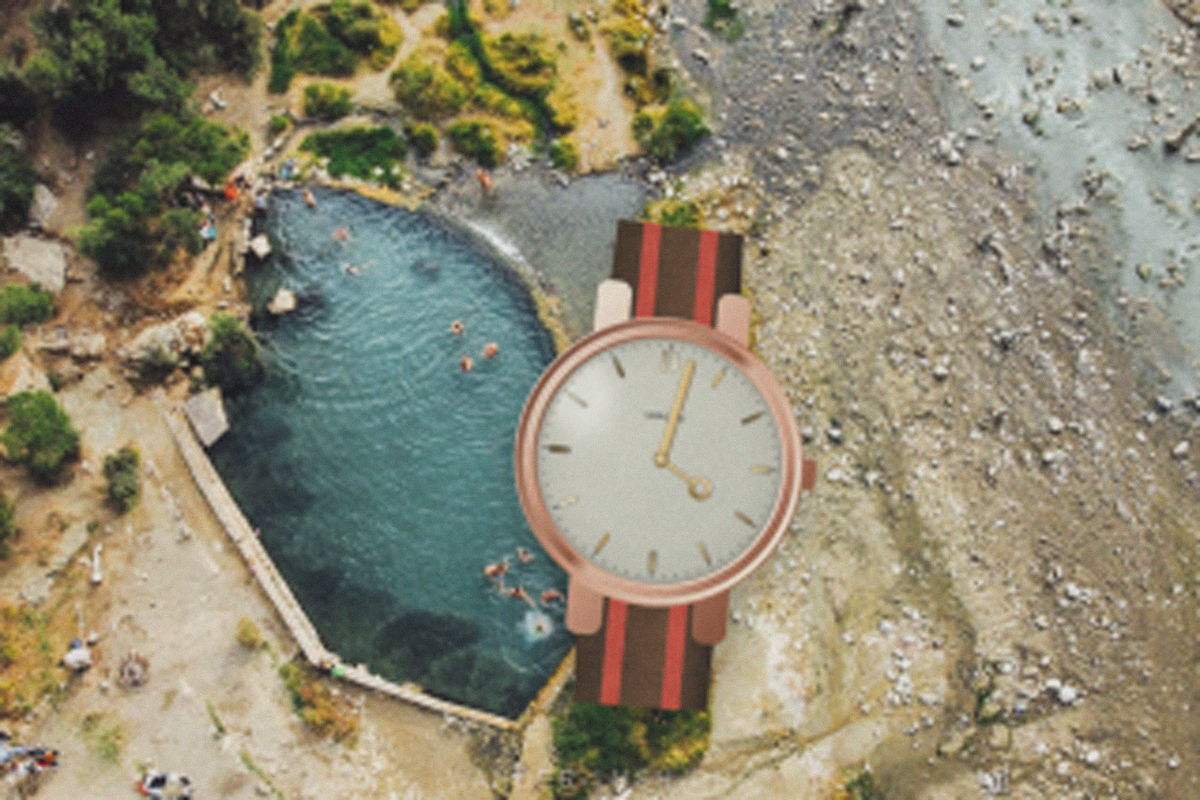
4:02
